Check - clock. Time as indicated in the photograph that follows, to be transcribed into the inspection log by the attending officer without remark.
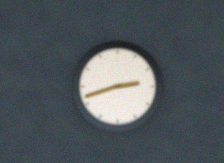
2:42
